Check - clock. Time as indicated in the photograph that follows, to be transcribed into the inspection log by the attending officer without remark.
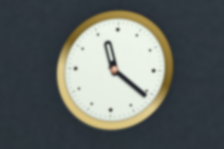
11:21
